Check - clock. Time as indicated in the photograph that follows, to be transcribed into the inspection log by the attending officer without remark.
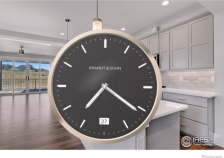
7:21
